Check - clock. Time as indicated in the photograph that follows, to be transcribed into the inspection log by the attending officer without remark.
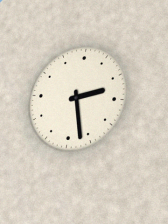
2:27
